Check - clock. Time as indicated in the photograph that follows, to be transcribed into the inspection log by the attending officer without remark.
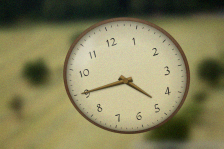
4:45
